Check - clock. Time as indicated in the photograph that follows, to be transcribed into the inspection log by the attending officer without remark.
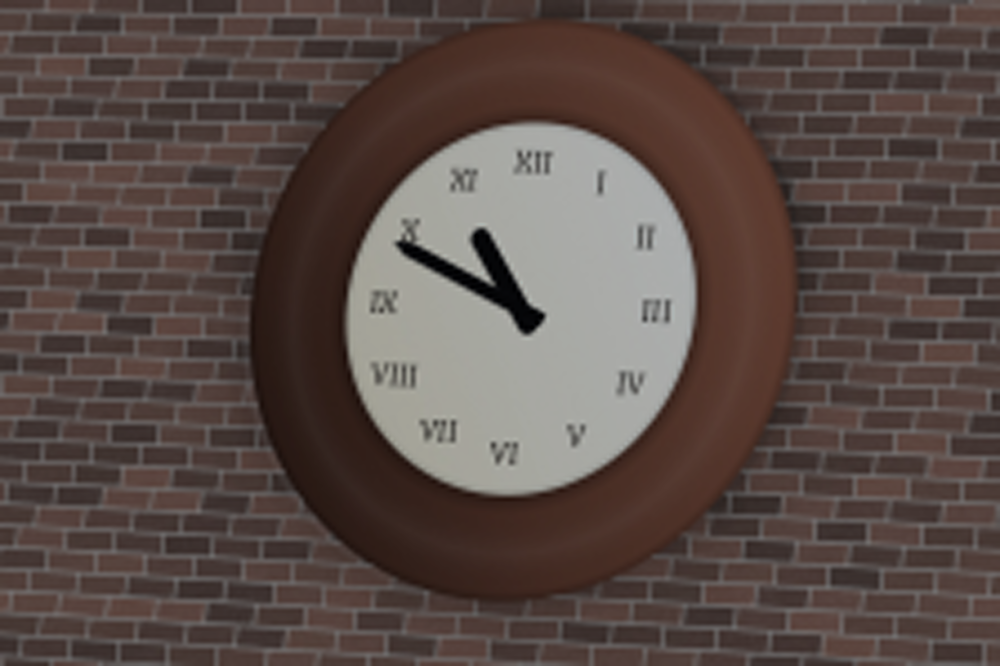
10:49
